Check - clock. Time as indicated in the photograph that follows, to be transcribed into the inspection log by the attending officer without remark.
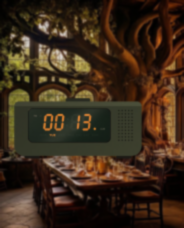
0:13
